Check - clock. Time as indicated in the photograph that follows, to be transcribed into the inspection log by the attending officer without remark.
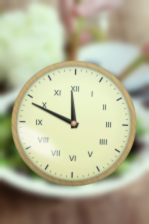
11:49
